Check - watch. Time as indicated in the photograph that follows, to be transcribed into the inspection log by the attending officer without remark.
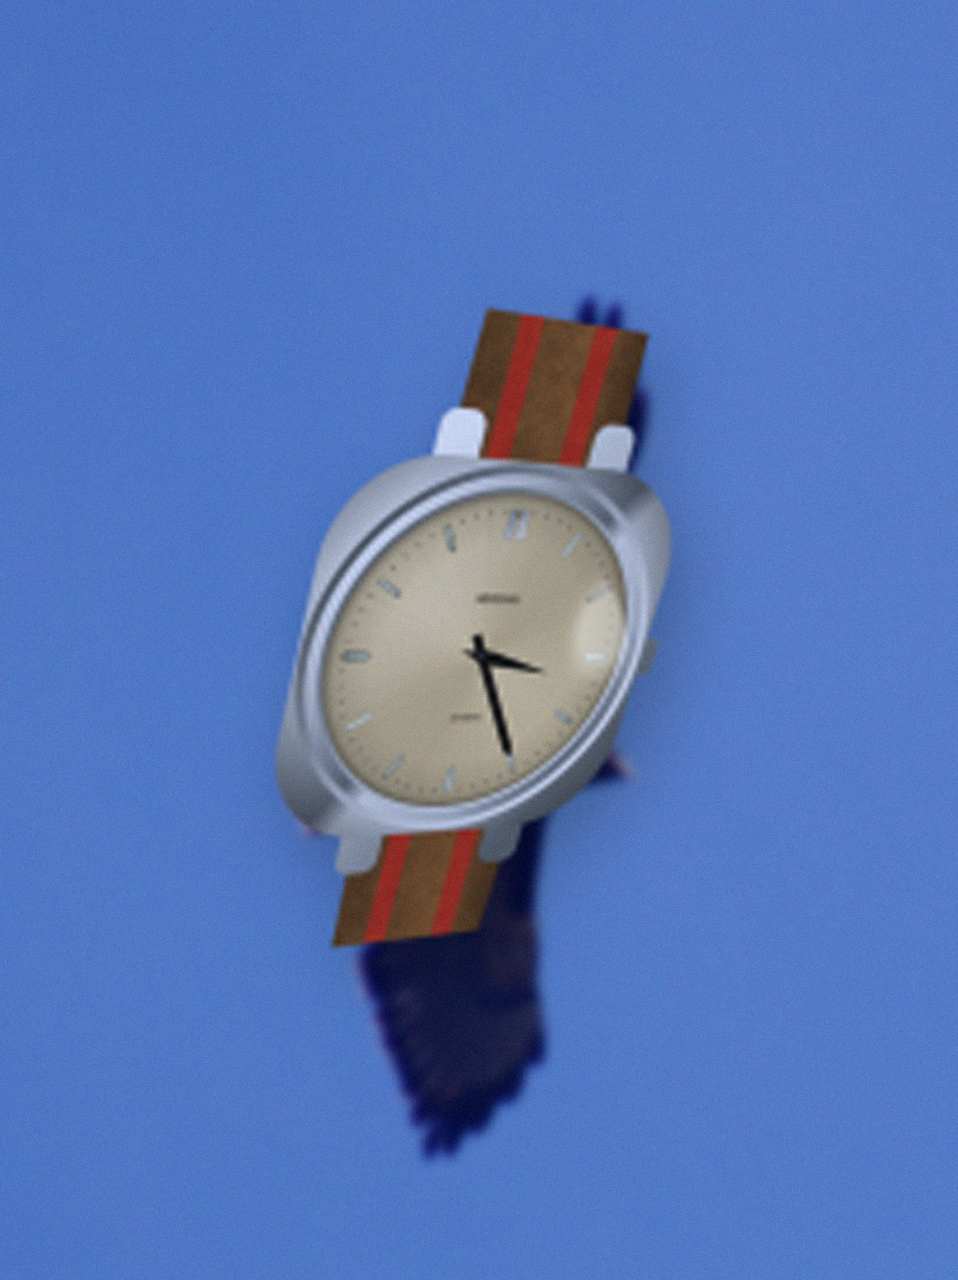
3:25
